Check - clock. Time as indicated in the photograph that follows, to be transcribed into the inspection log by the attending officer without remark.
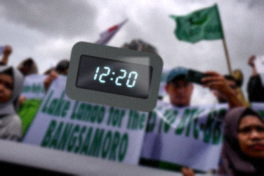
12:20
